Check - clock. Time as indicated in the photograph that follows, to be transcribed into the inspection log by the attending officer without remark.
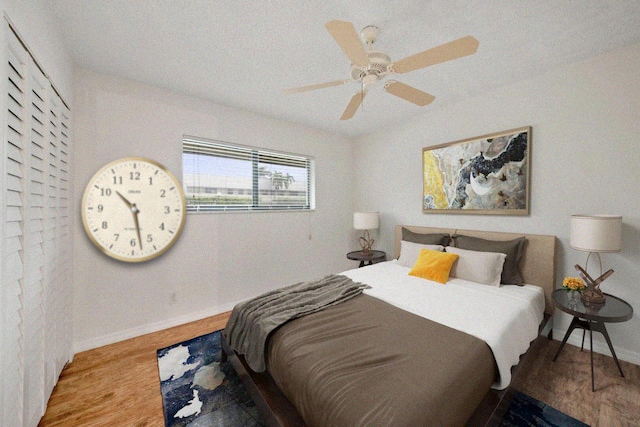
10:28
